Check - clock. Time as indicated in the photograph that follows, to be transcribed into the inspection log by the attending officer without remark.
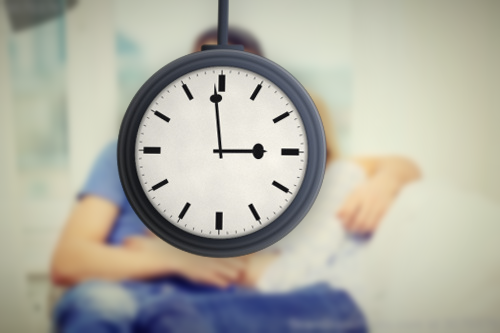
2:59
